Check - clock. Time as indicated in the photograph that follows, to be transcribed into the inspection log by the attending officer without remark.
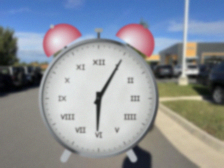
6:05
